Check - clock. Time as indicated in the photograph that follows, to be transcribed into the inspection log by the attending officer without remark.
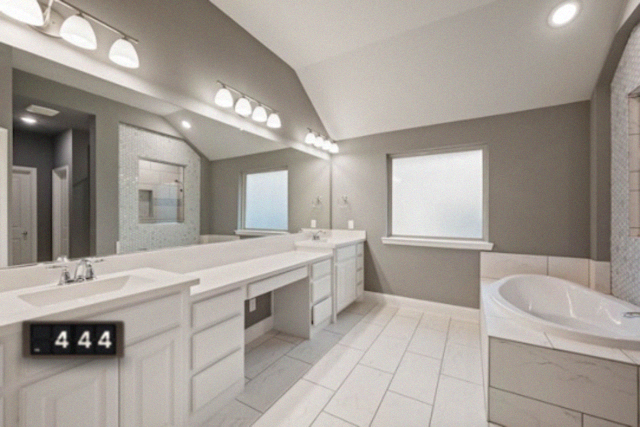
4:44
